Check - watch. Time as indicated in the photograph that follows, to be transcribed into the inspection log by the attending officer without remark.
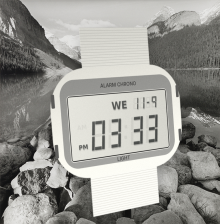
3:33
